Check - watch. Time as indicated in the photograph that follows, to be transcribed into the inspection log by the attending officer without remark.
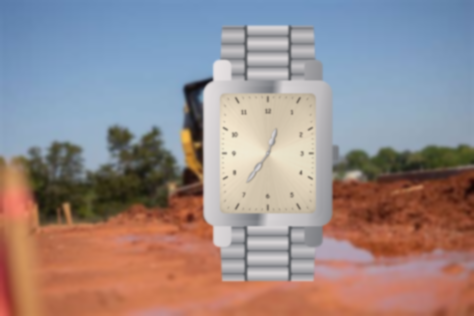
12:36
